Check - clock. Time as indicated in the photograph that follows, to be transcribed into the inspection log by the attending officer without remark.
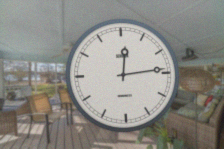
12:14
